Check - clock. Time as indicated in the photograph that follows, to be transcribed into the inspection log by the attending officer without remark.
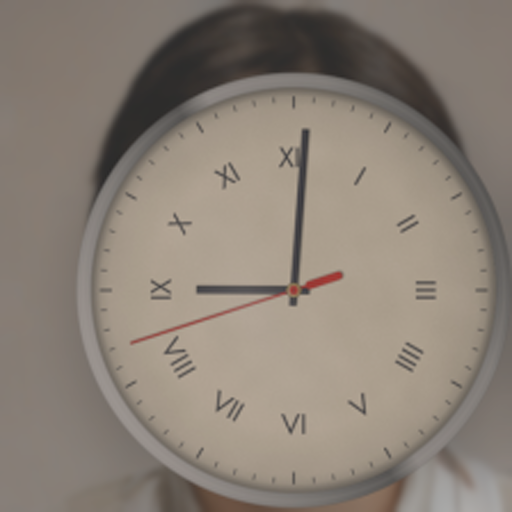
9:00:42
